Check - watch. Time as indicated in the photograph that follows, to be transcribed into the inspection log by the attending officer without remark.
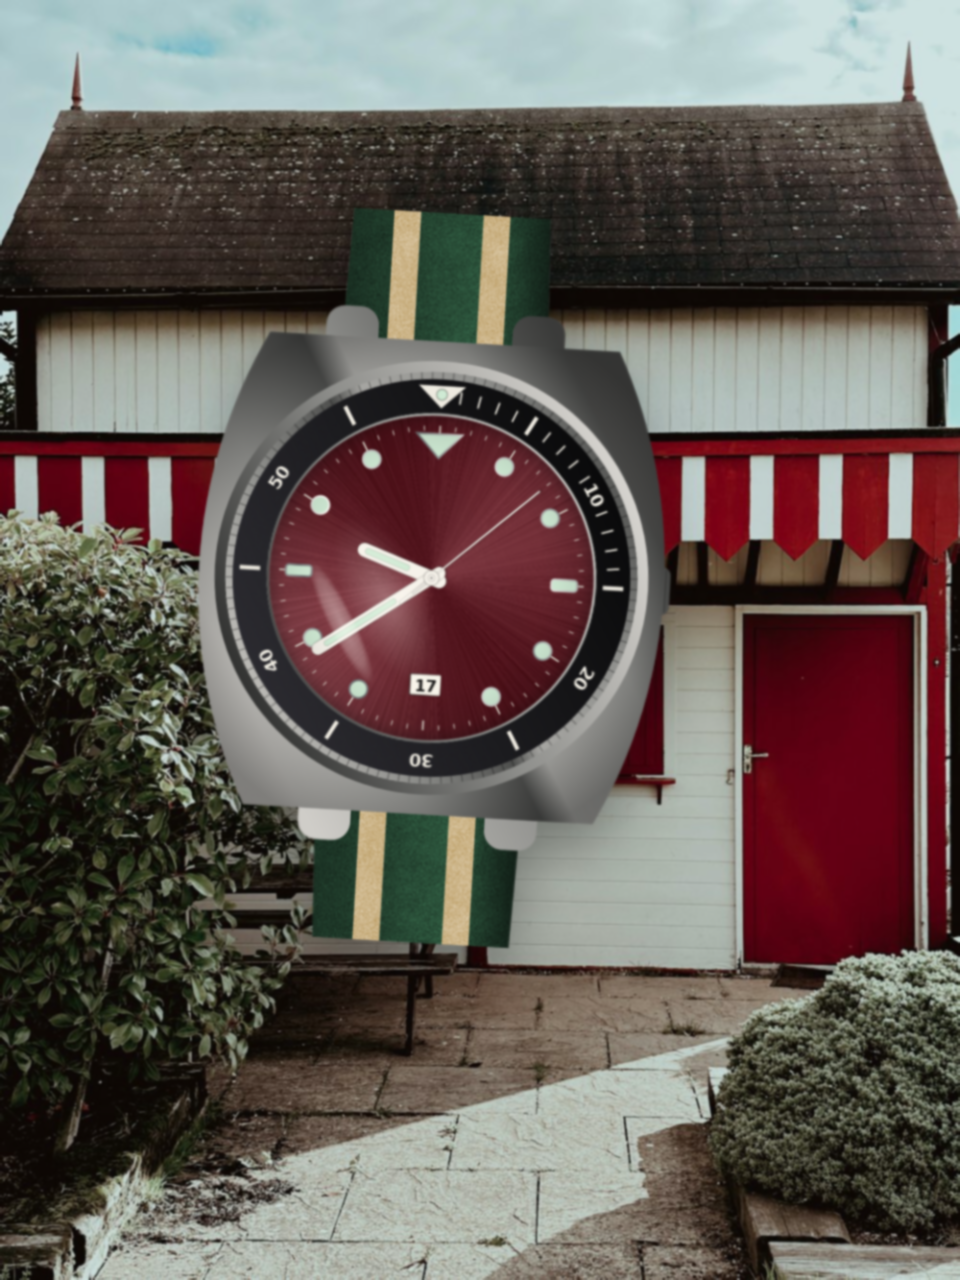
9:39:08
